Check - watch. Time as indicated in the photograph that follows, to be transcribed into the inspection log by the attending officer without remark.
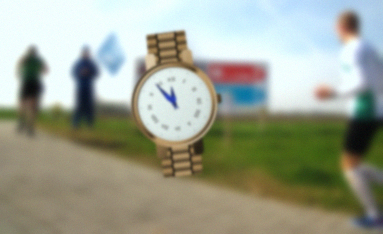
11:54
